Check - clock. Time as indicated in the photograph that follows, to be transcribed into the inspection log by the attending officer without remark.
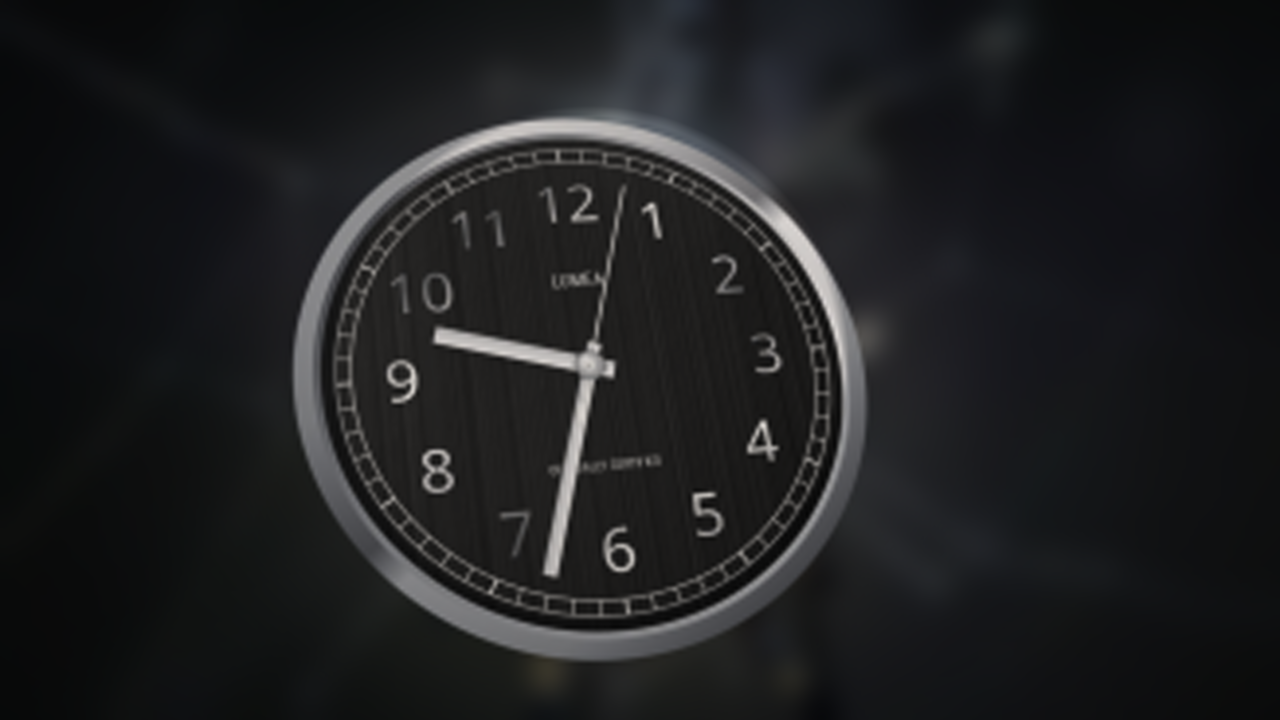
9:33:03
